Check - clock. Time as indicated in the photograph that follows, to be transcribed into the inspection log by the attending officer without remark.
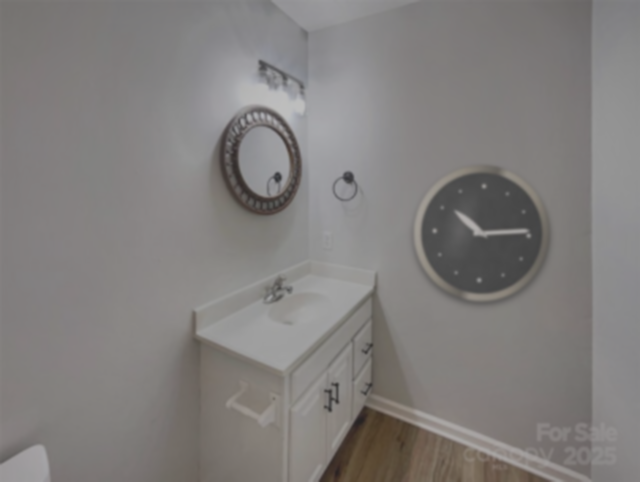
10:14
